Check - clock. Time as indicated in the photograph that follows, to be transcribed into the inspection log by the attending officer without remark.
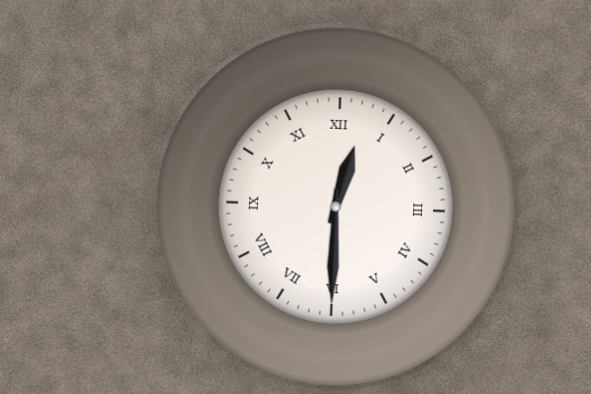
12:30
